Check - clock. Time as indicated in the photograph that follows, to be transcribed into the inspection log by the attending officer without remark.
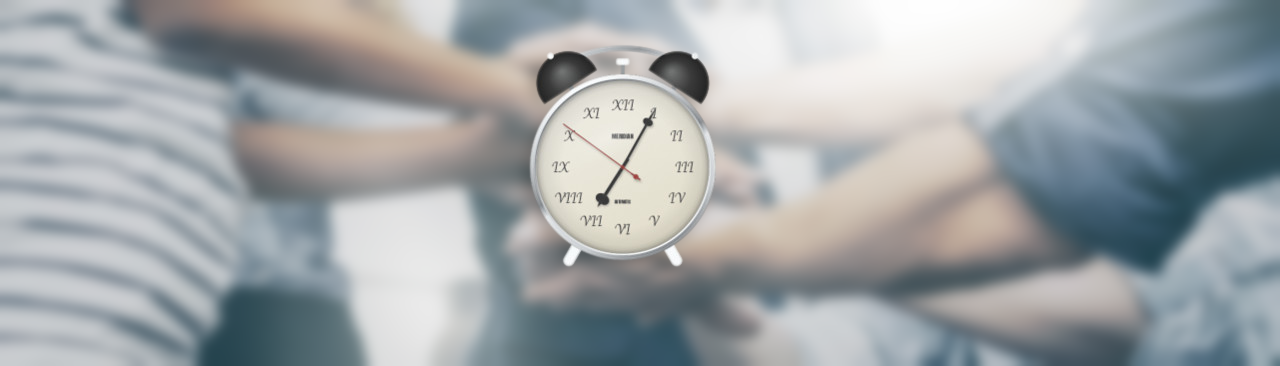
7:04:51
